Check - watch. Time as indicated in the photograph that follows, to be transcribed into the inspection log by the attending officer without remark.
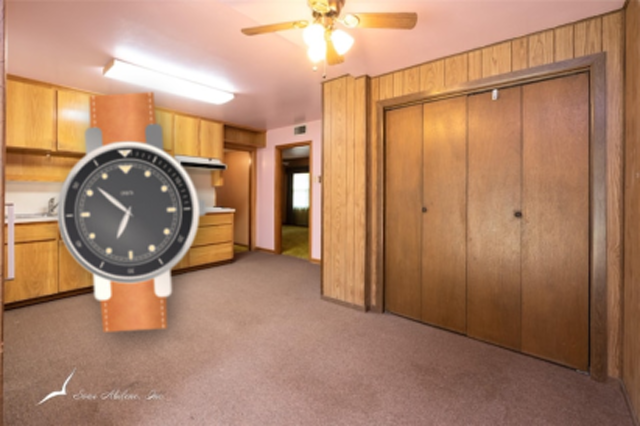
6:52
